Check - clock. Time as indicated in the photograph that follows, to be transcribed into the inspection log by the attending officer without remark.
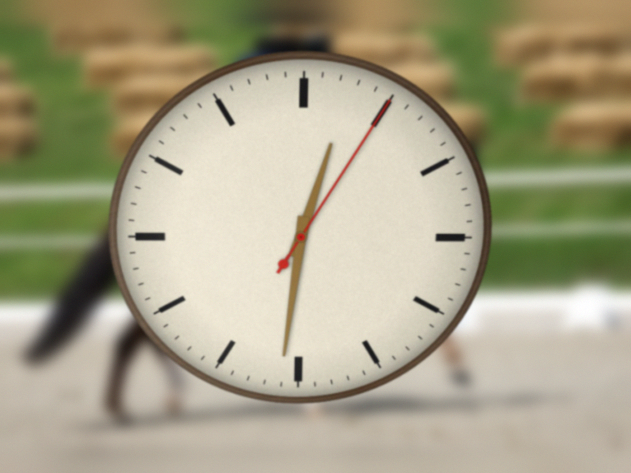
12:31:05
